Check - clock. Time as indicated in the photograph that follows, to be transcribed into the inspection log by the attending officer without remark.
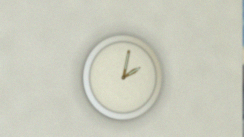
2:02
